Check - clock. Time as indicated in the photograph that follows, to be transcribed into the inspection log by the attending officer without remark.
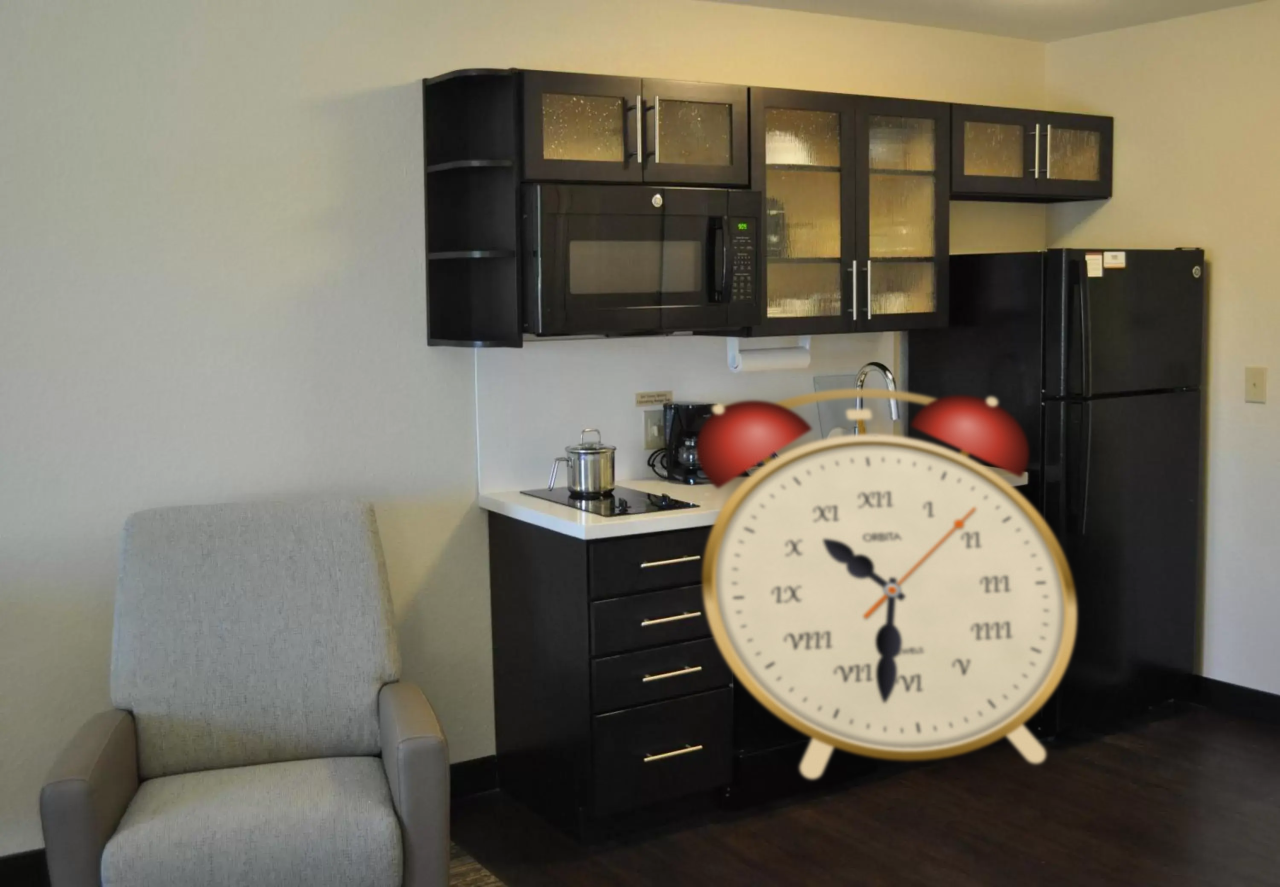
10:32:08
